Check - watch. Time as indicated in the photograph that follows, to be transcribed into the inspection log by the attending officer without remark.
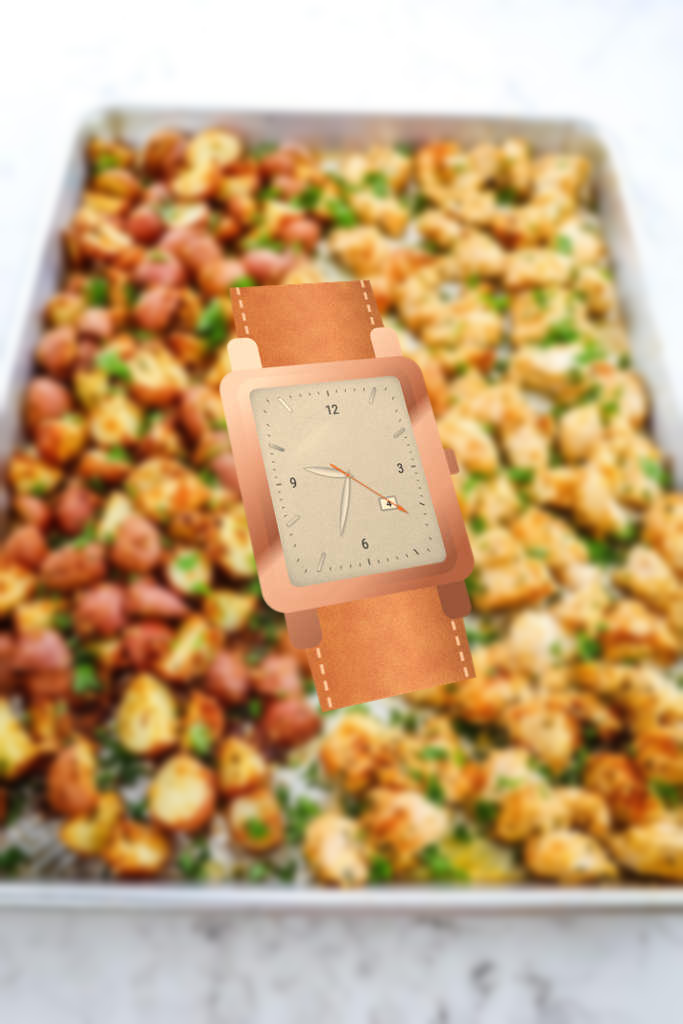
9:33:22
